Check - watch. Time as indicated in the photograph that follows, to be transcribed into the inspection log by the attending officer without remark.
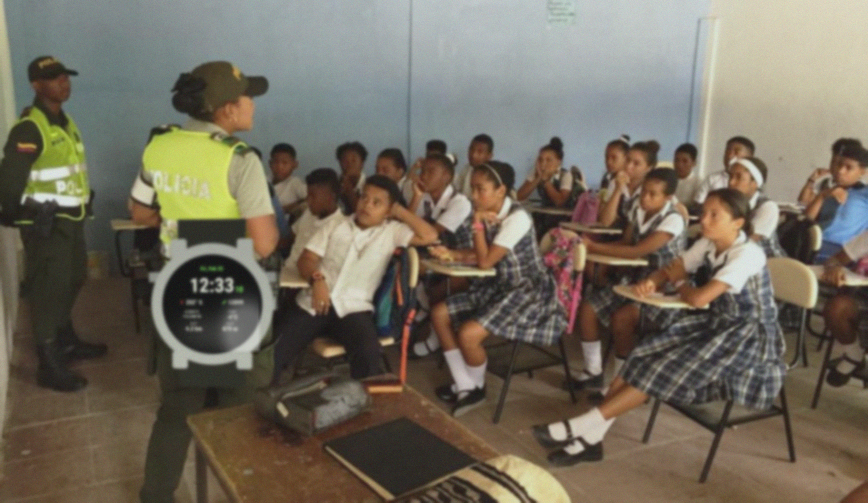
12:33
